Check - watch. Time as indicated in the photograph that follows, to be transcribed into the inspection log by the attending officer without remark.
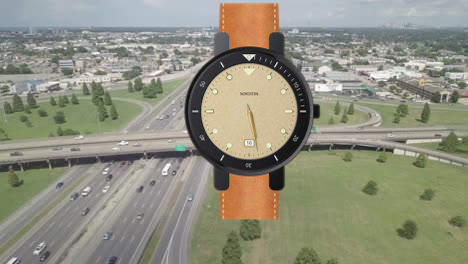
5:28
